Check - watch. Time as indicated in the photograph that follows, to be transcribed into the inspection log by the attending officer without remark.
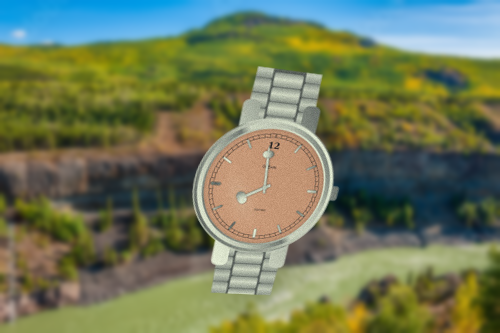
7:59
